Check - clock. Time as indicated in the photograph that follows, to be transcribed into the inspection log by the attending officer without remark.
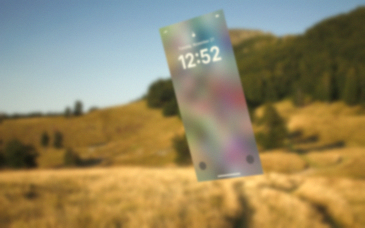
12:52
